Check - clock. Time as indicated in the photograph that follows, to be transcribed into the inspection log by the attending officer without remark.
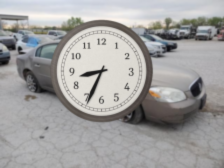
8:34
